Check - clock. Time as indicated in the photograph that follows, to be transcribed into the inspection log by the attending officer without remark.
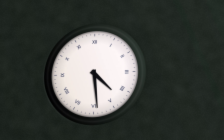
4:29
